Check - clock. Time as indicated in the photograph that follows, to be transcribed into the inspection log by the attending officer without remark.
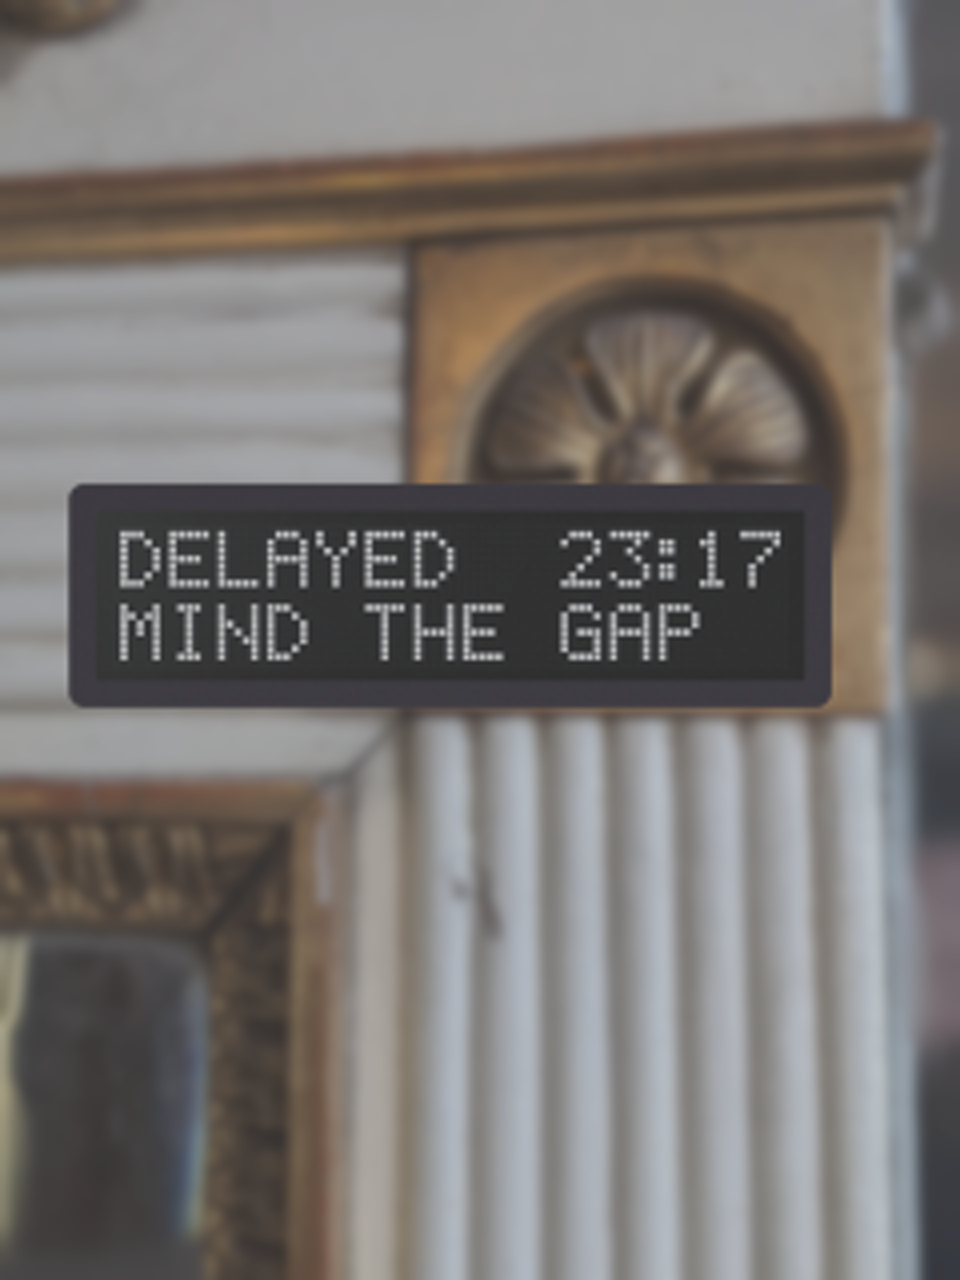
23:17
